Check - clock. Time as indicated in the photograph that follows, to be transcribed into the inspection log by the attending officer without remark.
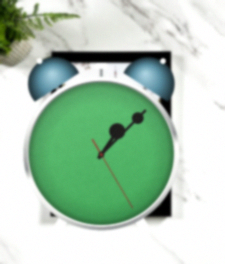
1:07:25
